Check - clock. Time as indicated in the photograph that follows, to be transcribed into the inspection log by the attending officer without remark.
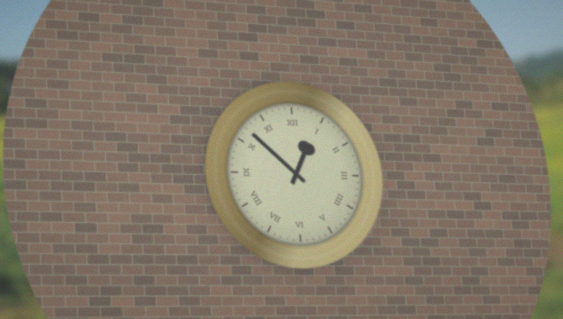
12:52
